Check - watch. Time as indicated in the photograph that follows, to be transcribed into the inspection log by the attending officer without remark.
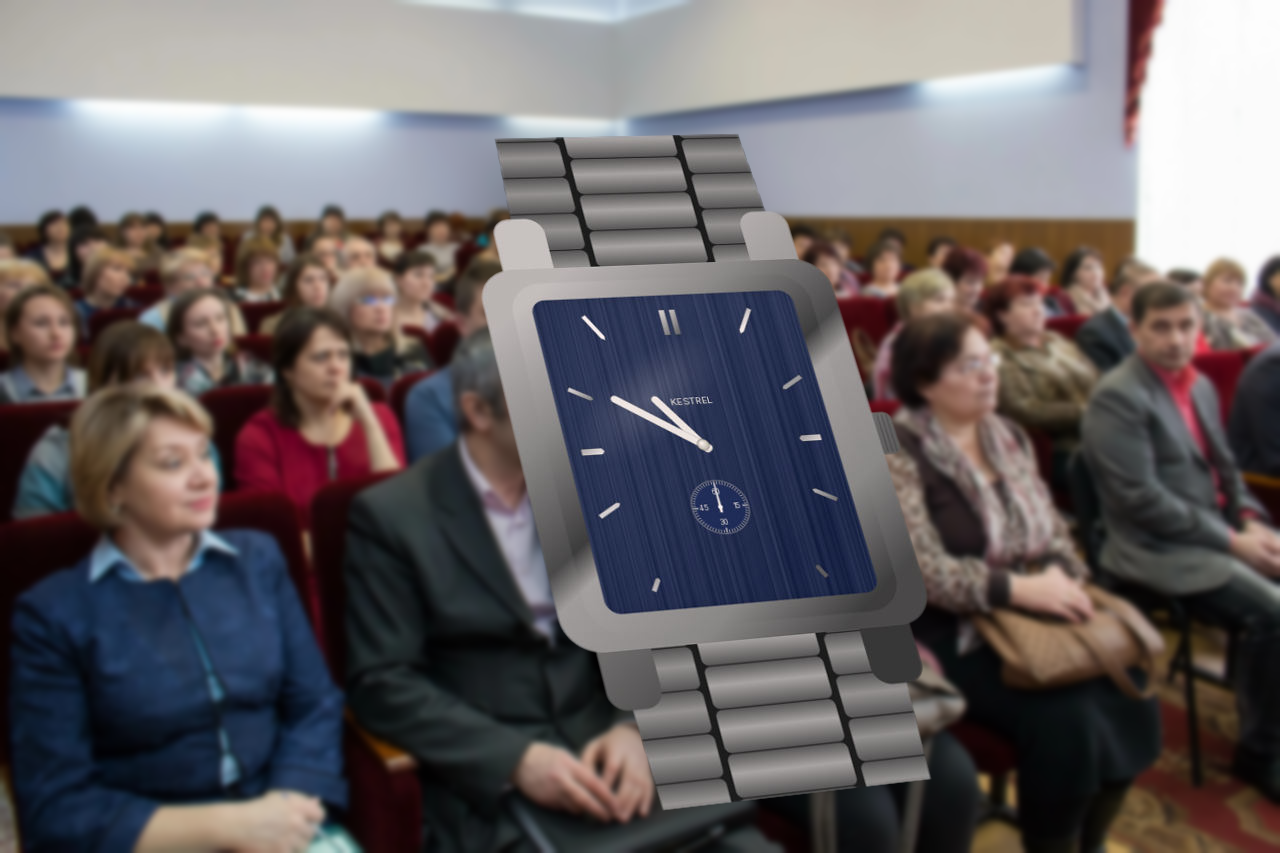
10:51
